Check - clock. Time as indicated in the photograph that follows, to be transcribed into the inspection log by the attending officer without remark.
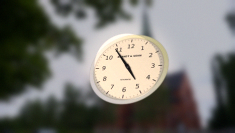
4:54
